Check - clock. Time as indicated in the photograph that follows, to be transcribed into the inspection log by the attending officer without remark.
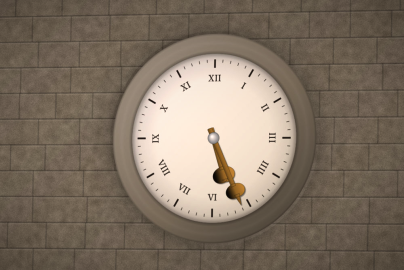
5:26
